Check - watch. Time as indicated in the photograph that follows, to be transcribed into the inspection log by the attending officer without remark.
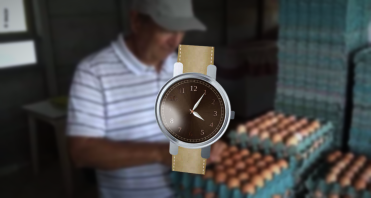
4:05
